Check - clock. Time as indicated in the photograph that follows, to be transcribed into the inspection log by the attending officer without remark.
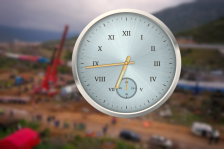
6:44
